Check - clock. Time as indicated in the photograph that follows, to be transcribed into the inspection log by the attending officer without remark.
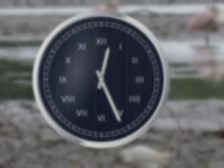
12:26
